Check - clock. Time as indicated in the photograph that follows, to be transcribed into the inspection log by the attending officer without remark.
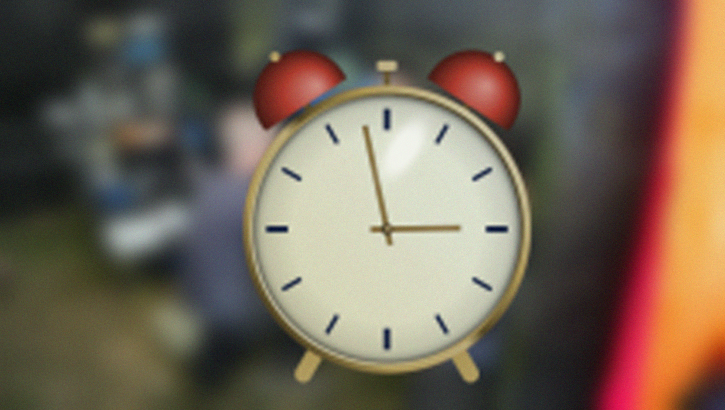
2:58
